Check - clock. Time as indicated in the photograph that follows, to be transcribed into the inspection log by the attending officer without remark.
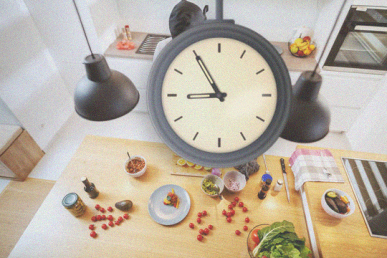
8:55
